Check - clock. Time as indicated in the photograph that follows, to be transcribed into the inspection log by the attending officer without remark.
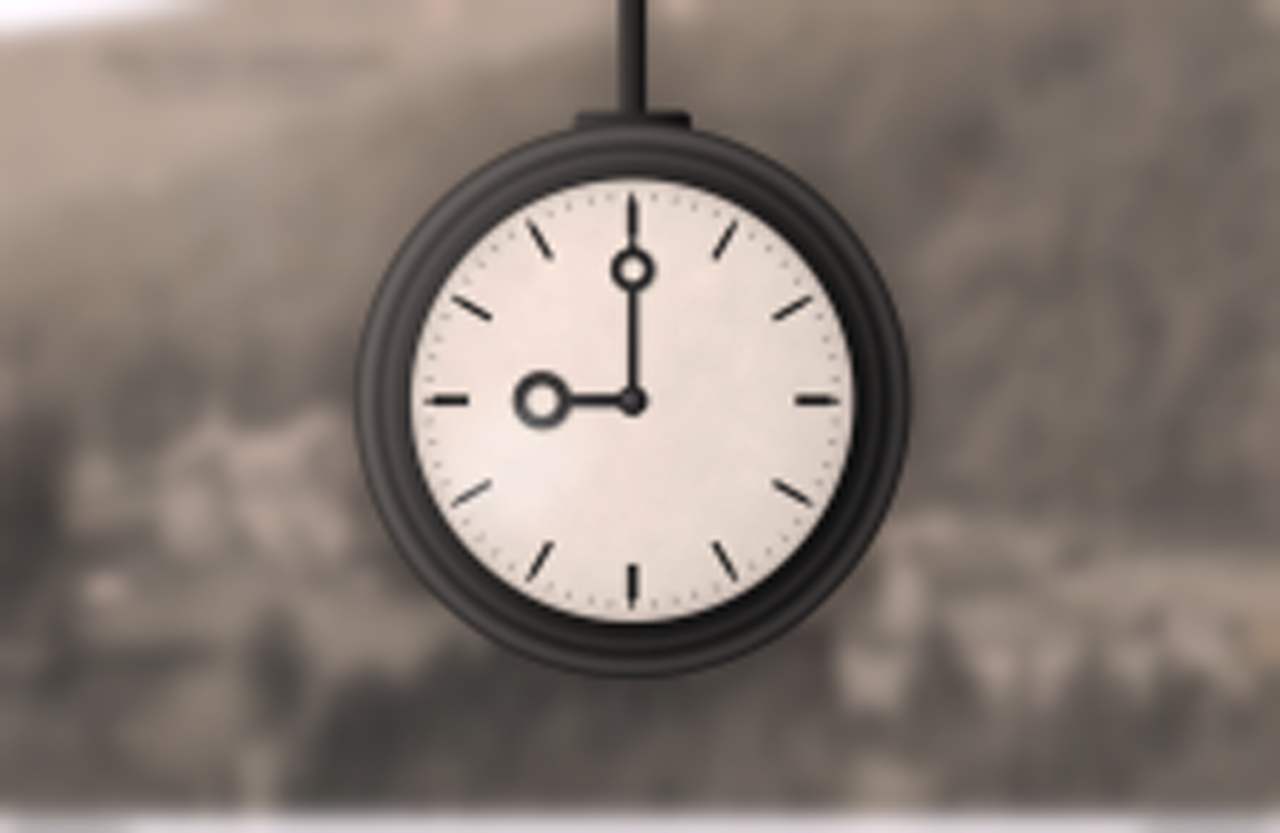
9:00
